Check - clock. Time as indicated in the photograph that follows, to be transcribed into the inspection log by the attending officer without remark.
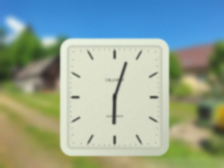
6:03
